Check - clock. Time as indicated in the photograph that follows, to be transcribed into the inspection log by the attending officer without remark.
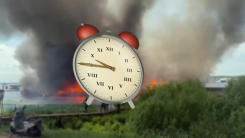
9:45
